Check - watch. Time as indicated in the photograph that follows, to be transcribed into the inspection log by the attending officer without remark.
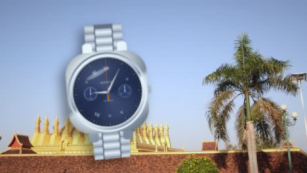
9:05
